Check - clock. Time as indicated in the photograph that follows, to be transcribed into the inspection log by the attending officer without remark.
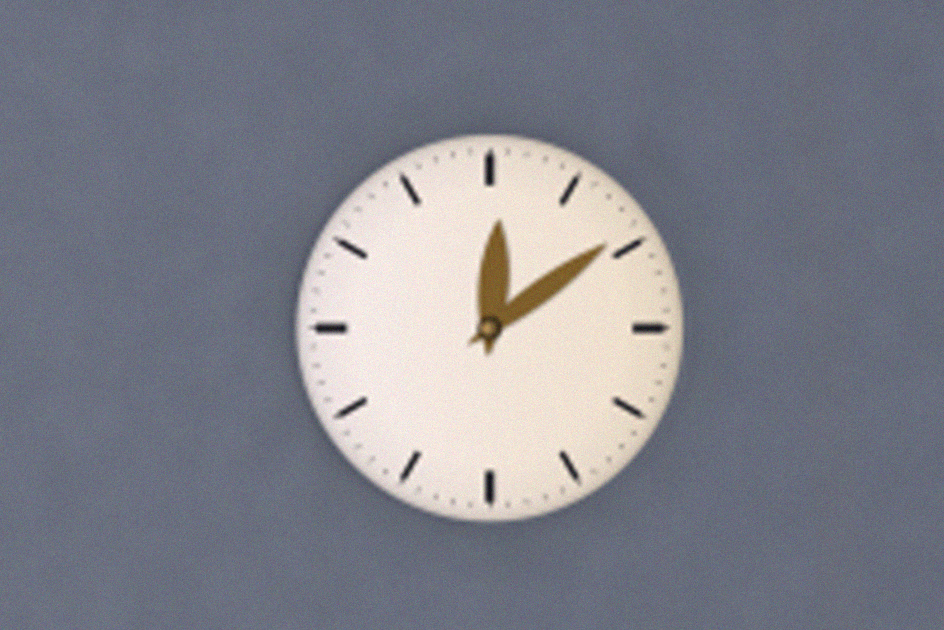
12:09
